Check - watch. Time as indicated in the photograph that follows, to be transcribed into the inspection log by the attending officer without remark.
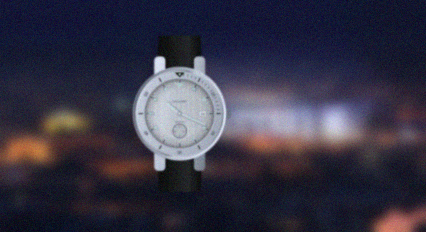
10:19
